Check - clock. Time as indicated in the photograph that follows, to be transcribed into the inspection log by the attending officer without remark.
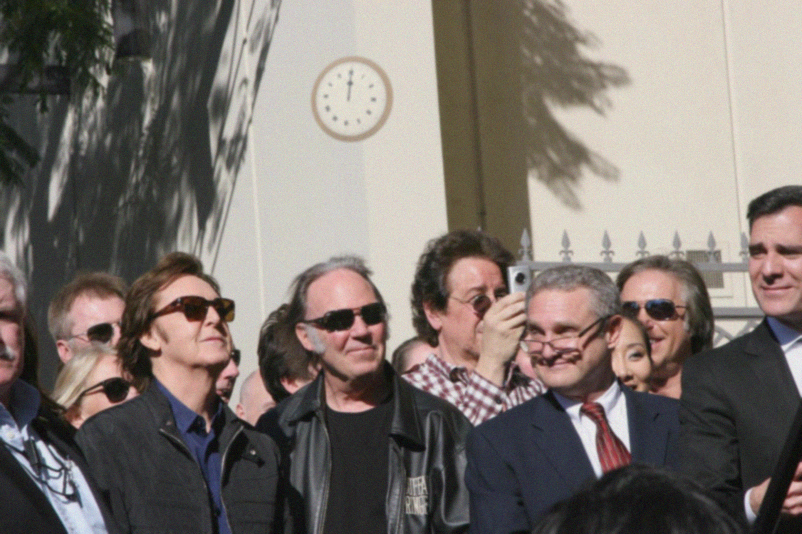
12:00
